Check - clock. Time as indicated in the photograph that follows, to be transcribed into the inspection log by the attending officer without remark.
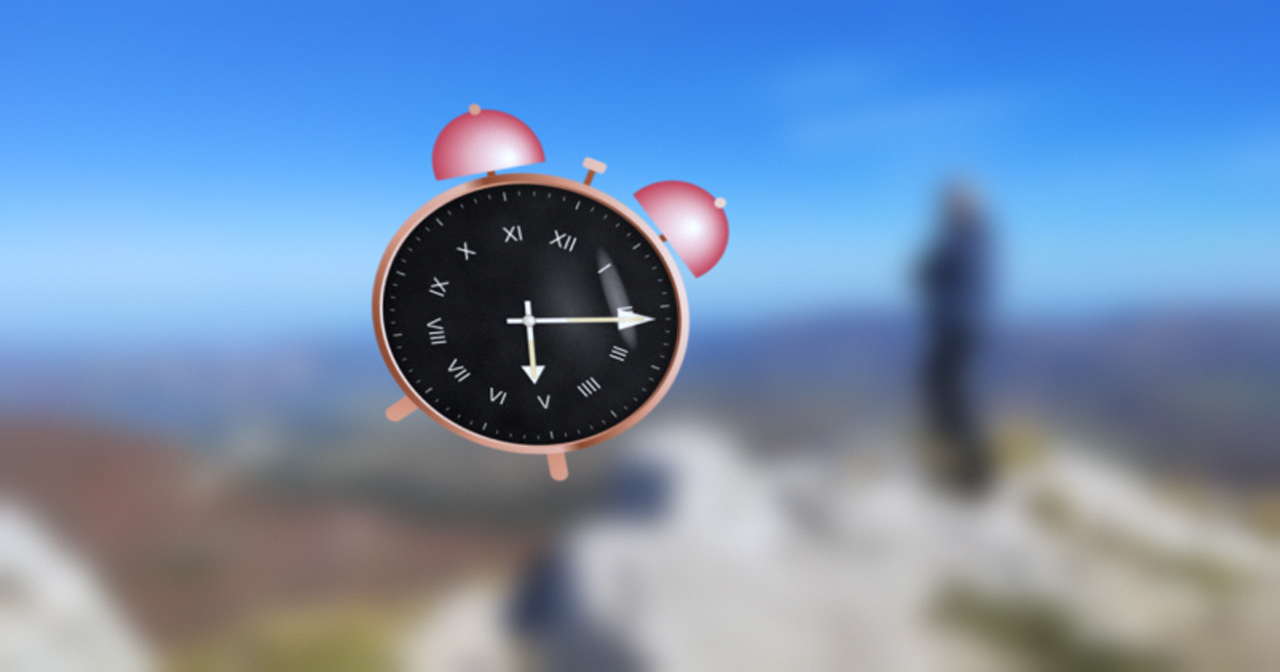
5:11
